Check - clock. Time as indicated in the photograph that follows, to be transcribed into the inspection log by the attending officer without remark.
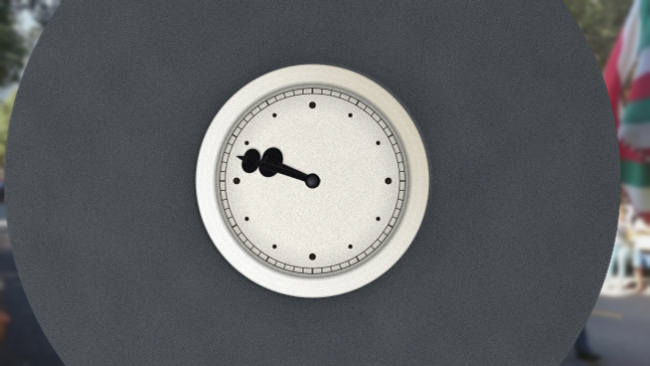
9:48
